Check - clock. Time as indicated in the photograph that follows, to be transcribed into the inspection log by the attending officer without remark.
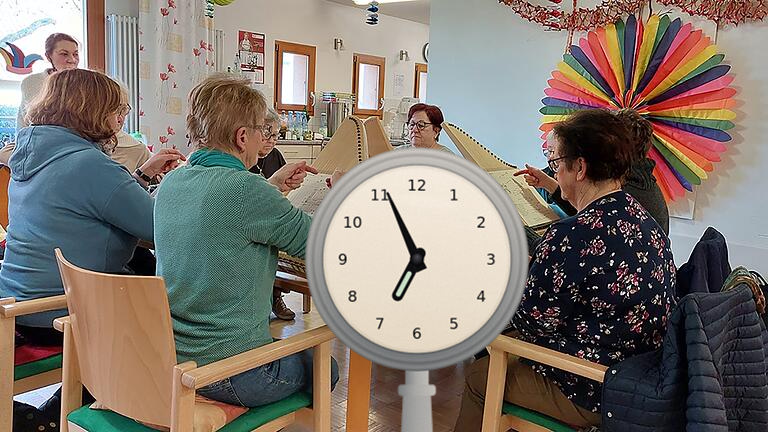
6:56
